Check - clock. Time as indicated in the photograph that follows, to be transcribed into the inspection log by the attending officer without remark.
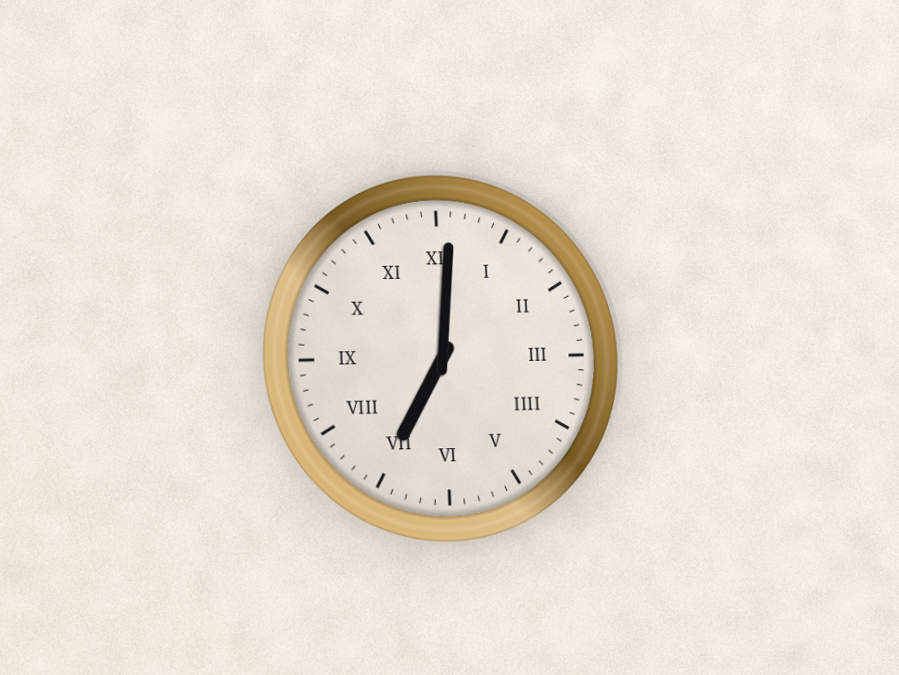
7:01
